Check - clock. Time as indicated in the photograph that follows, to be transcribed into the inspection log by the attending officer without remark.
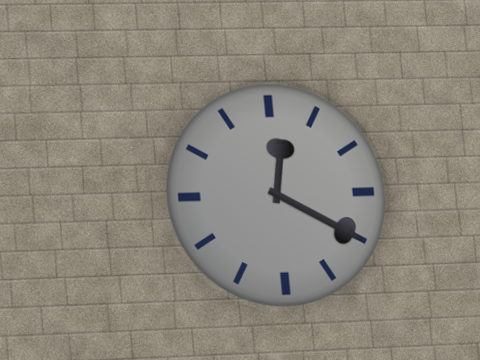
12:20
